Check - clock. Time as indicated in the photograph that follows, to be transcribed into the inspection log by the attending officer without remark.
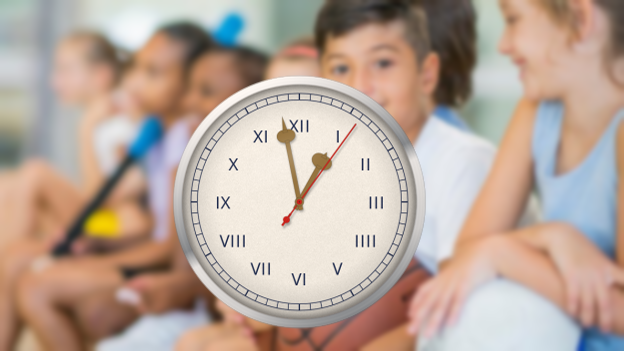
12:58:06
